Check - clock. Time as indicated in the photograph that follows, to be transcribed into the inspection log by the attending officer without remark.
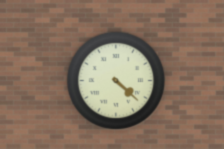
4:22
